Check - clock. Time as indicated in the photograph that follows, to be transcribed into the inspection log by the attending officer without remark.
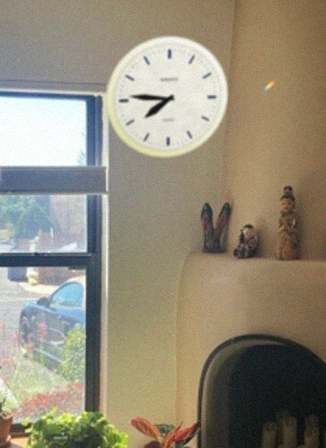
7:46
